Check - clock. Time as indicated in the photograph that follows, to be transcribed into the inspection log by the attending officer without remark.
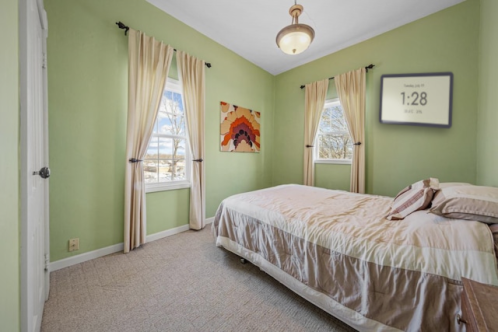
1:28
